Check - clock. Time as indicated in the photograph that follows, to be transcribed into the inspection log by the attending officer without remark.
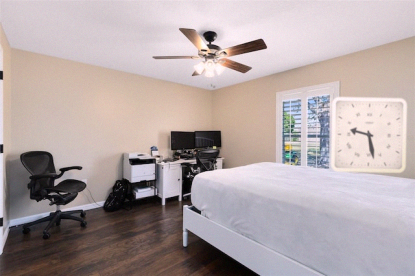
9:28
